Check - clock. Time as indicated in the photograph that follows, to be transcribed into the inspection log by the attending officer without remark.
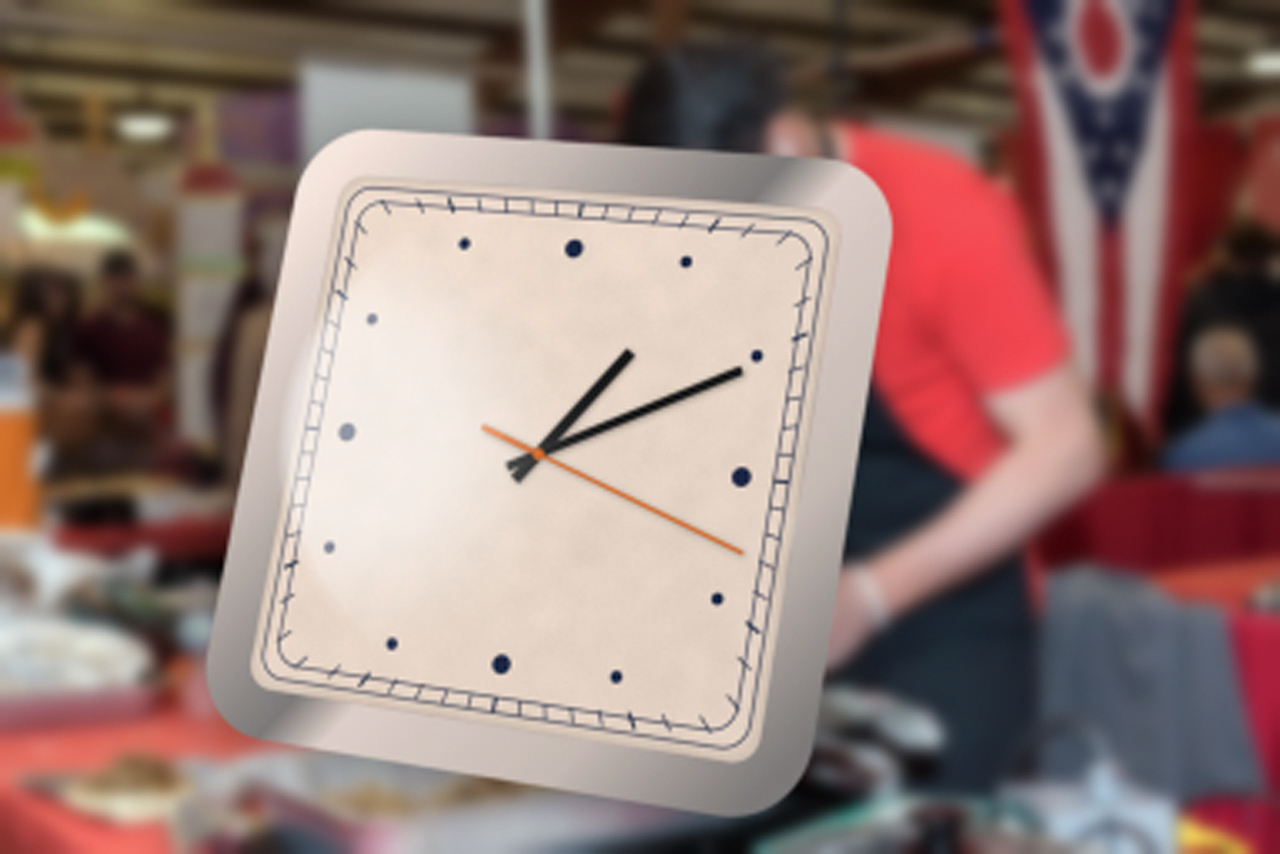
1:10:18
